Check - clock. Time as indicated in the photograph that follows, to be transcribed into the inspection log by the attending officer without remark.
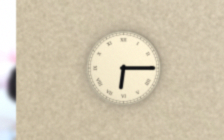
6:15
